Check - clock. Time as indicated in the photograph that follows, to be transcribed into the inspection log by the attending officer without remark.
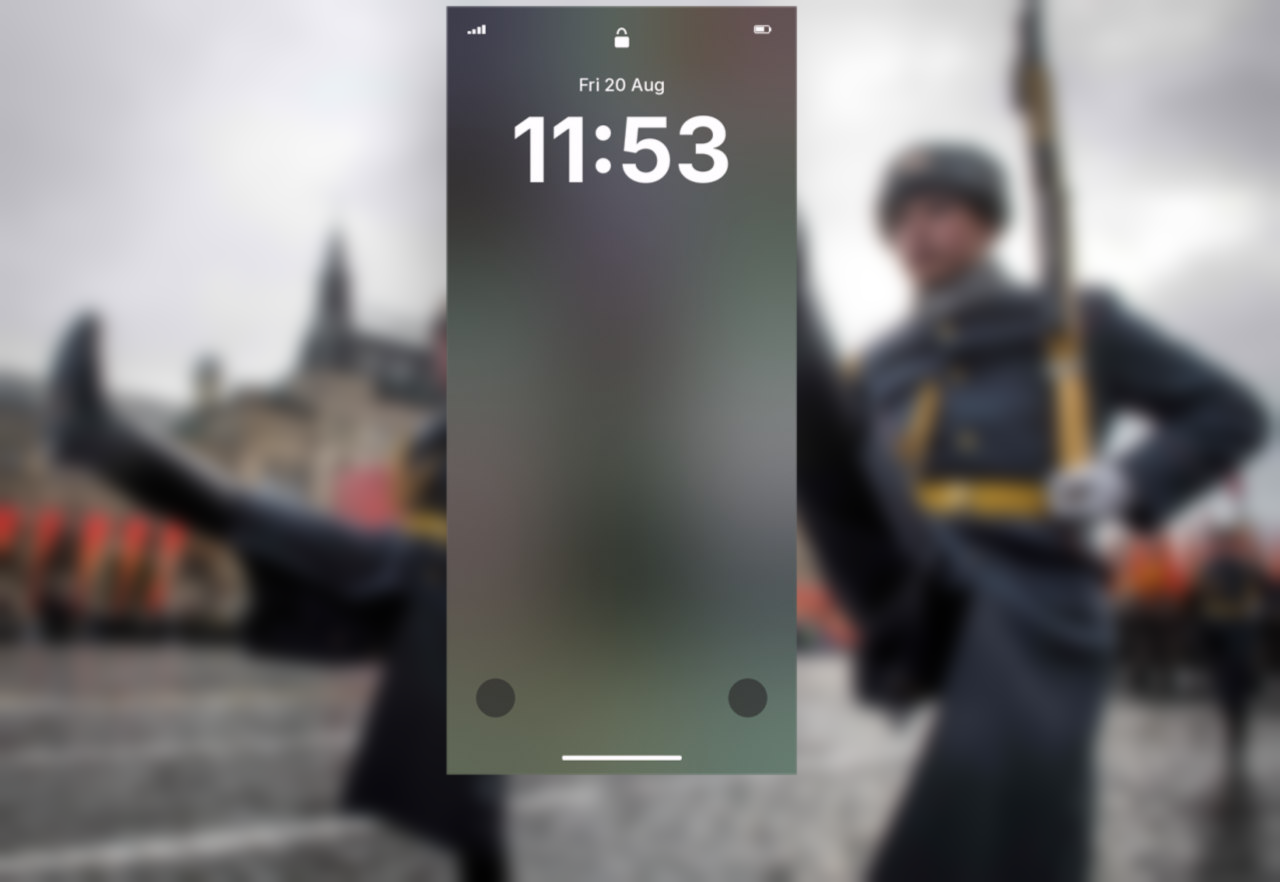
11:53
